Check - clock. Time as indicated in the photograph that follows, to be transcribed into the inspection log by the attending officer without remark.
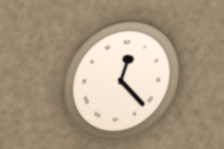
12:22
